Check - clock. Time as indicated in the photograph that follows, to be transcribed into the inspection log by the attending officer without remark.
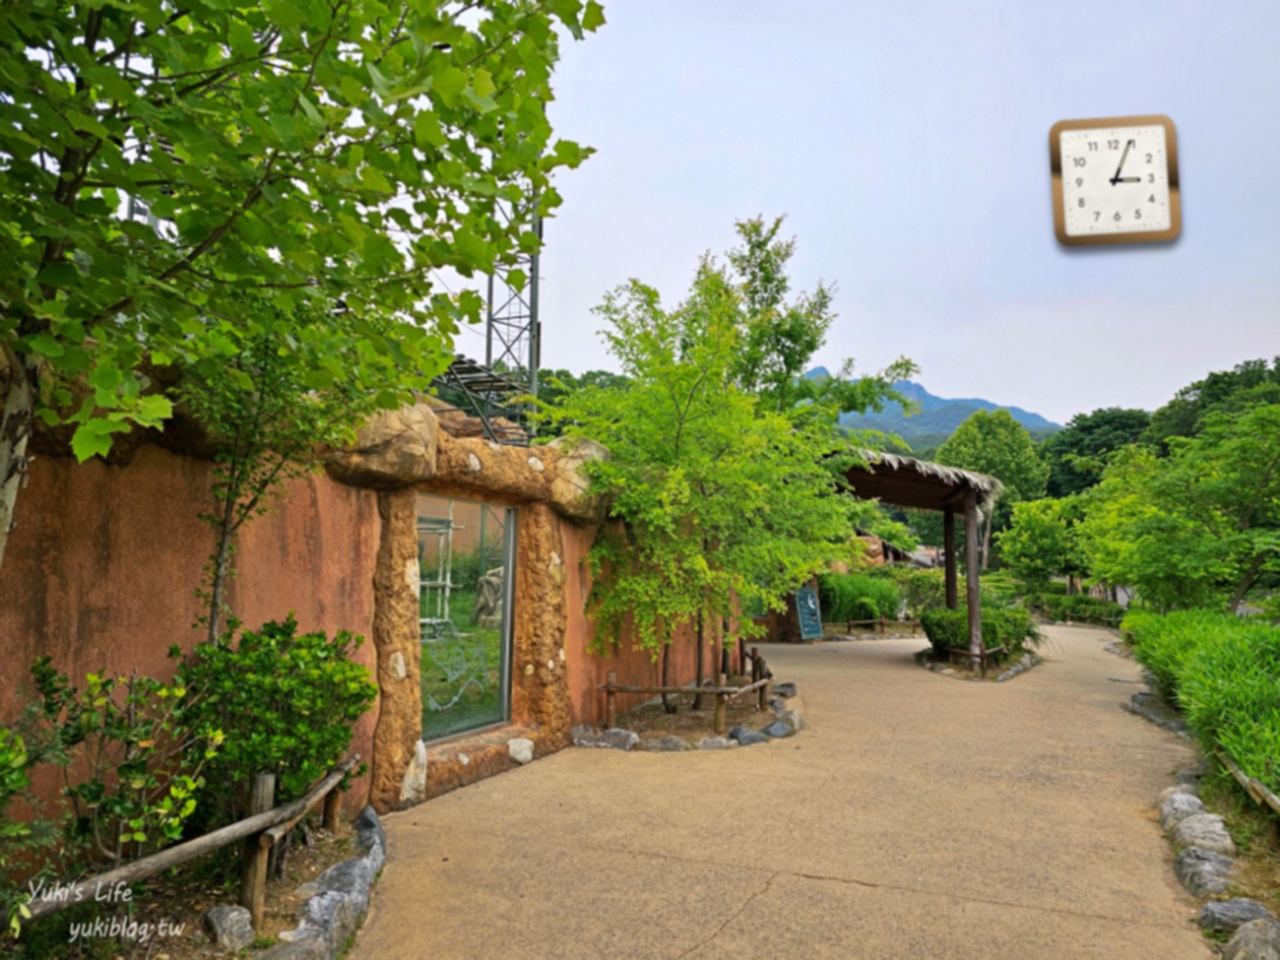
3:04
